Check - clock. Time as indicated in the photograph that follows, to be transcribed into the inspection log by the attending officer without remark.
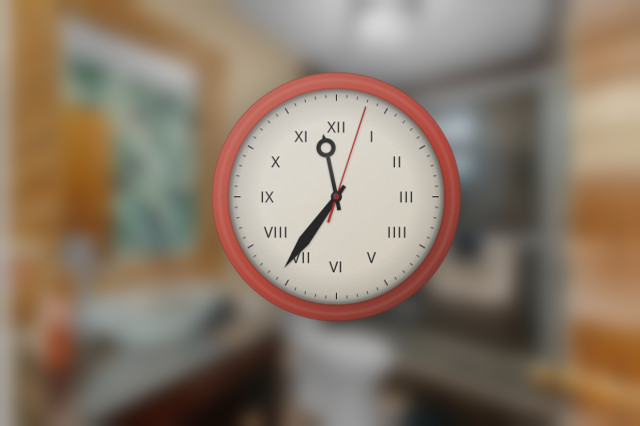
11:36:03
